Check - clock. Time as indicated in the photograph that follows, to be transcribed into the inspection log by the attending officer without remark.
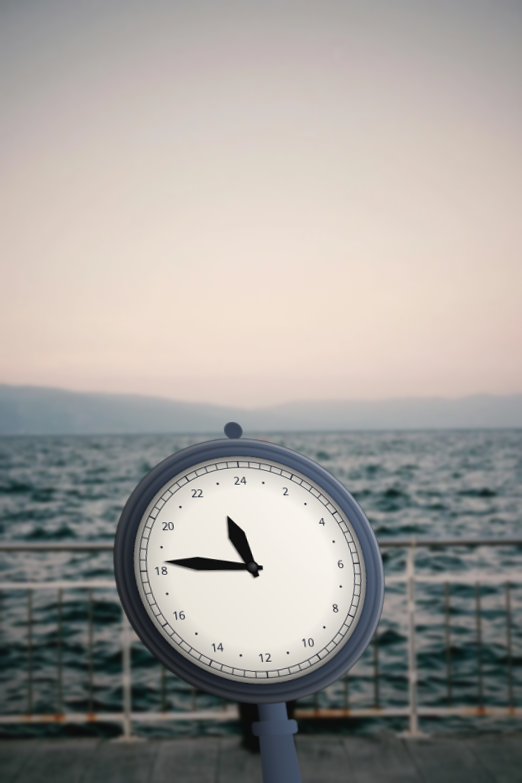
22:46
